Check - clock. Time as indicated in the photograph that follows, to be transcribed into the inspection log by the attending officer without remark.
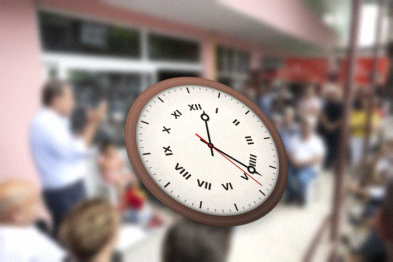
12:22:24
